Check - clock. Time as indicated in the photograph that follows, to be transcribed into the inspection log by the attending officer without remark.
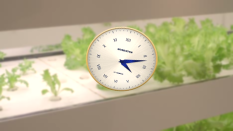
4:12
